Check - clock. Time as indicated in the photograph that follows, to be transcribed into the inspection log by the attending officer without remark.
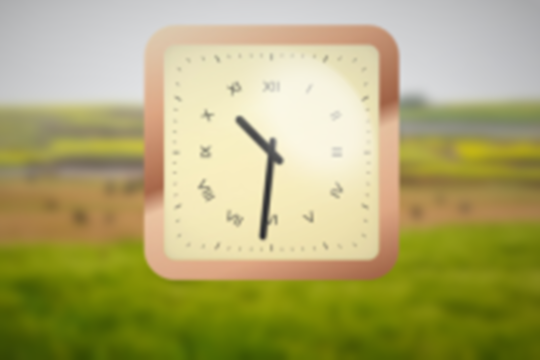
10:31
